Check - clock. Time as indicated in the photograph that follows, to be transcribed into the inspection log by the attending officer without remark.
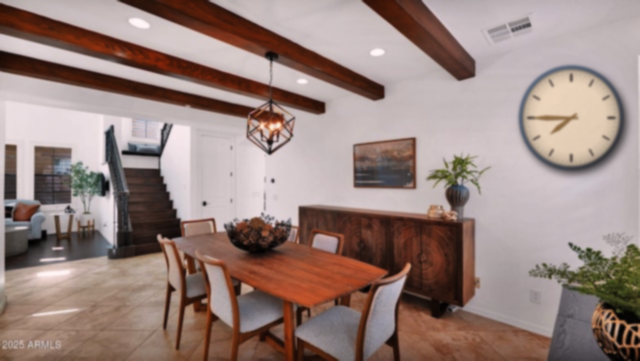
7:45
